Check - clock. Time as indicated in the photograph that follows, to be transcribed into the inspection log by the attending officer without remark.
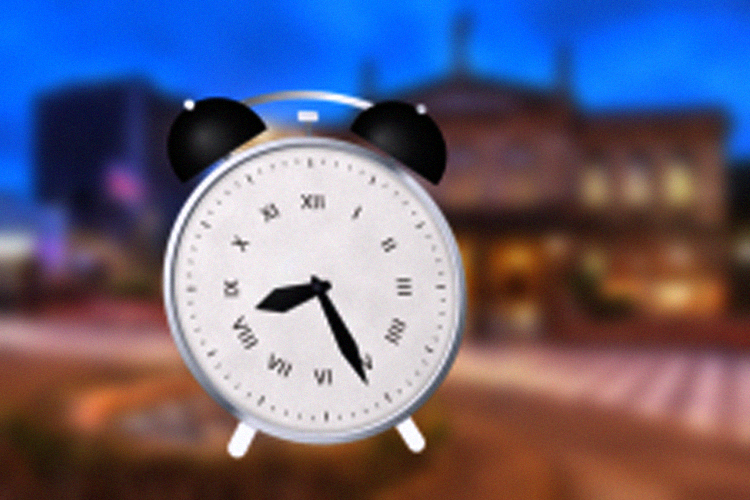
8:26
